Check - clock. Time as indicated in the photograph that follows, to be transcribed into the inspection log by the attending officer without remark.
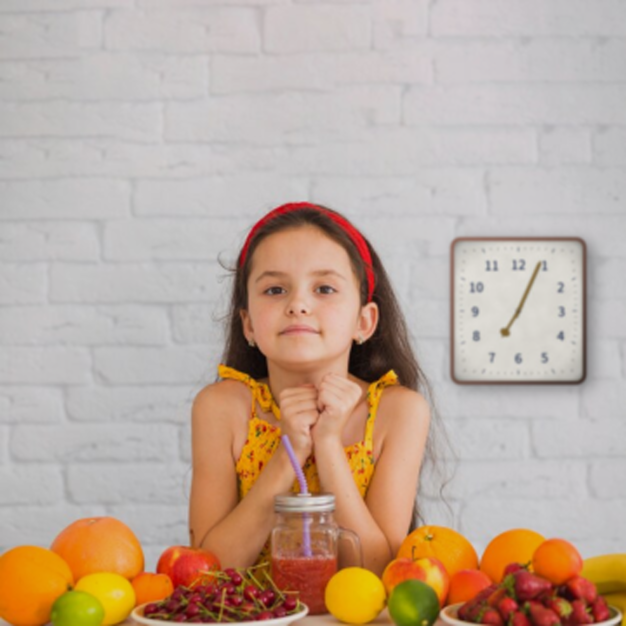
7:04
